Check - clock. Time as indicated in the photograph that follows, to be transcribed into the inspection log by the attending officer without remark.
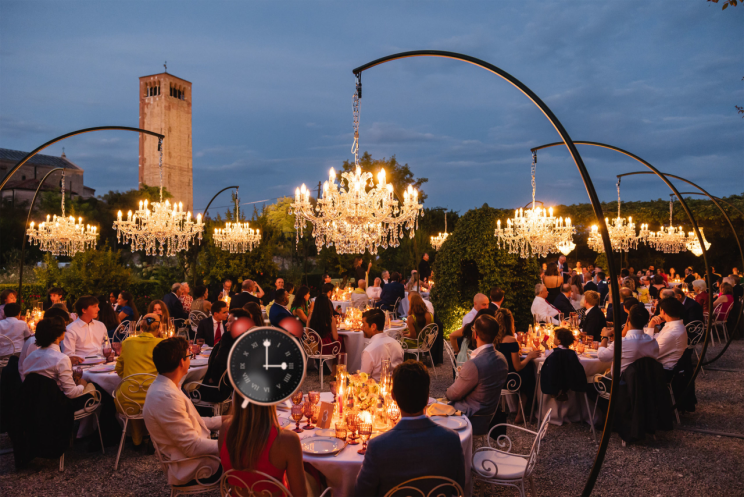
3:00
